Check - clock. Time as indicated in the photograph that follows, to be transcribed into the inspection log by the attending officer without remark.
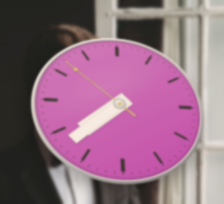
7:37:52
